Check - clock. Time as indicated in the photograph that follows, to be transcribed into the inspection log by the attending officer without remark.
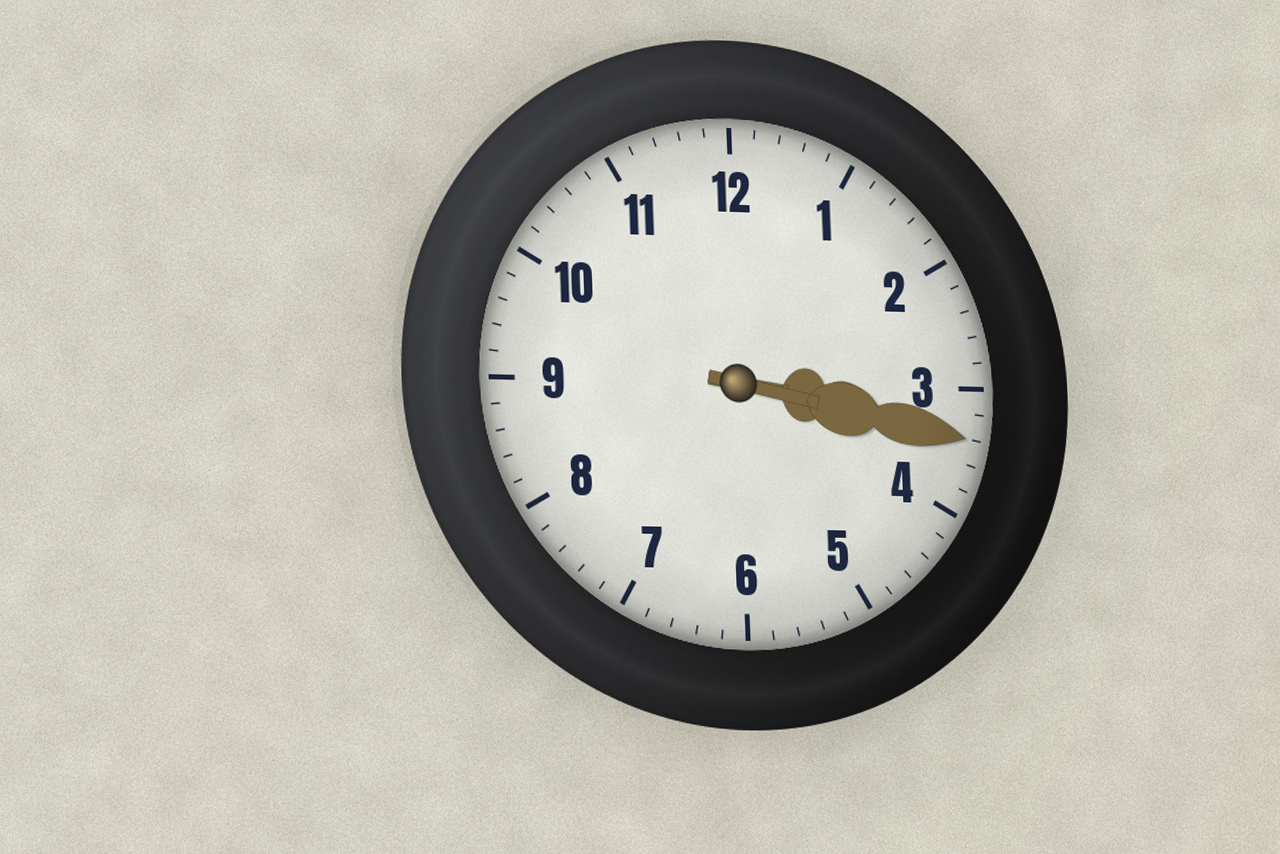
3:17
